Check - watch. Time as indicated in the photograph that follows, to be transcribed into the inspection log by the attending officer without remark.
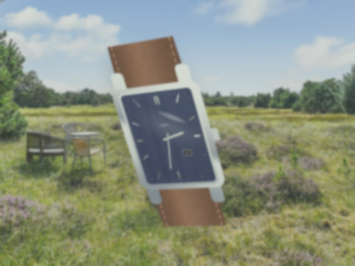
2:32
